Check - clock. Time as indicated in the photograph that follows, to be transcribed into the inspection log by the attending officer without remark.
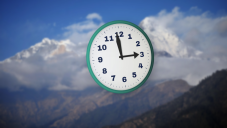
2:59
